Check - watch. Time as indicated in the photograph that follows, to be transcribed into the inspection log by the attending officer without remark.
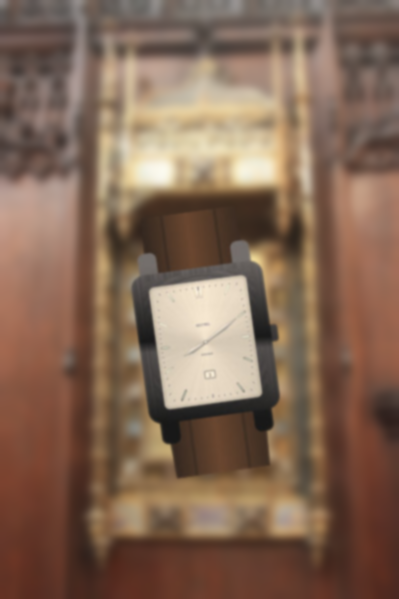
8:10
